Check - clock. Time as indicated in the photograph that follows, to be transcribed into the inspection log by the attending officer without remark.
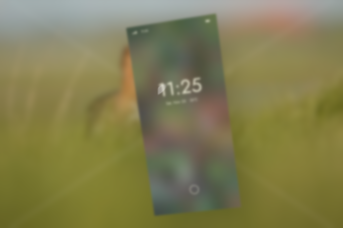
11:25
